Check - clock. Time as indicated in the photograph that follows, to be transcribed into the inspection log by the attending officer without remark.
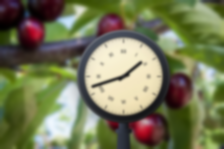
1:42
